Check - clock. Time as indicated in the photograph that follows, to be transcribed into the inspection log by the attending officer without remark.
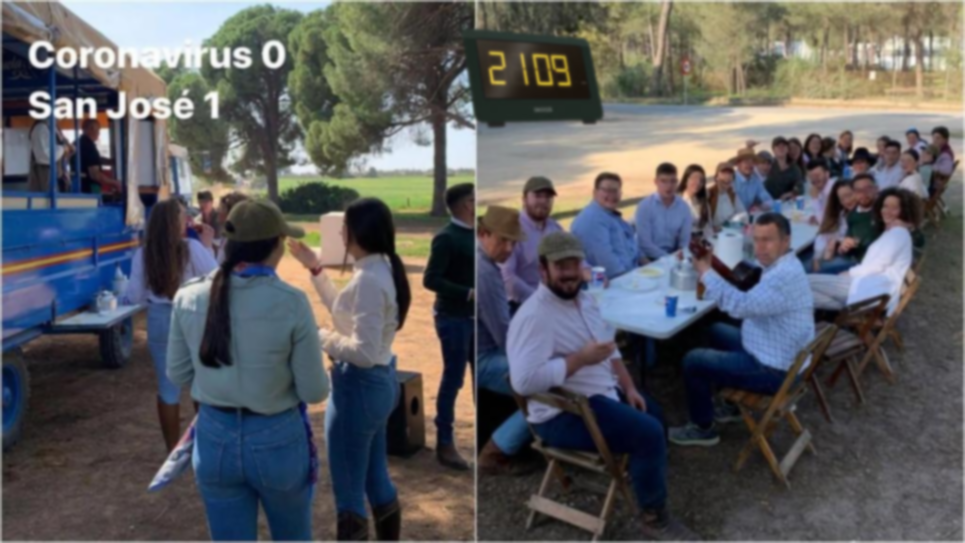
21:09
